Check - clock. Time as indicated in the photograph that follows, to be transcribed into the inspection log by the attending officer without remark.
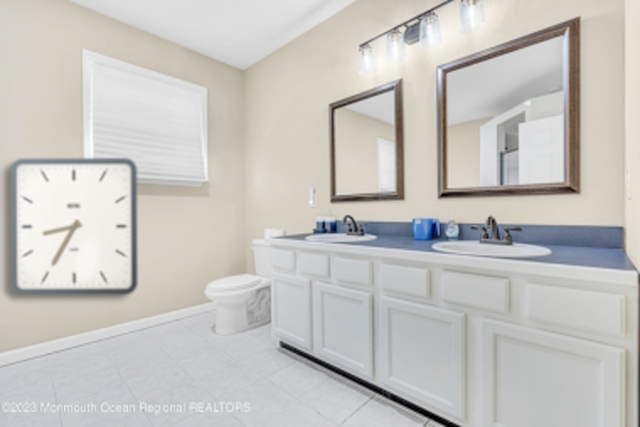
8:35
